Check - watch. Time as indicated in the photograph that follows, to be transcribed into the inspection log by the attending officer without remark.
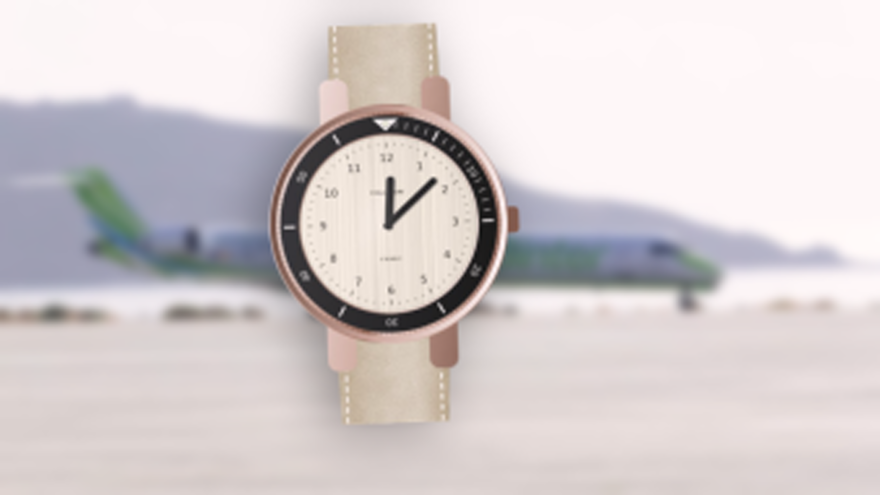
12:08
